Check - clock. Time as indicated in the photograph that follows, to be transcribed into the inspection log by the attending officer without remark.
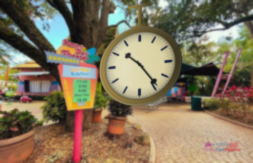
10:24
